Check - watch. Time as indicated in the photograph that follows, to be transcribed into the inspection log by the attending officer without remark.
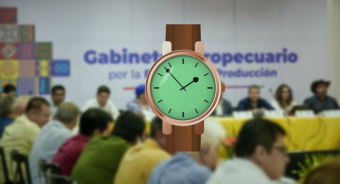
1:53
